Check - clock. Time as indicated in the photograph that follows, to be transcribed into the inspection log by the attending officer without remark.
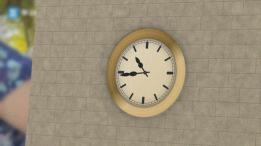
10:44
